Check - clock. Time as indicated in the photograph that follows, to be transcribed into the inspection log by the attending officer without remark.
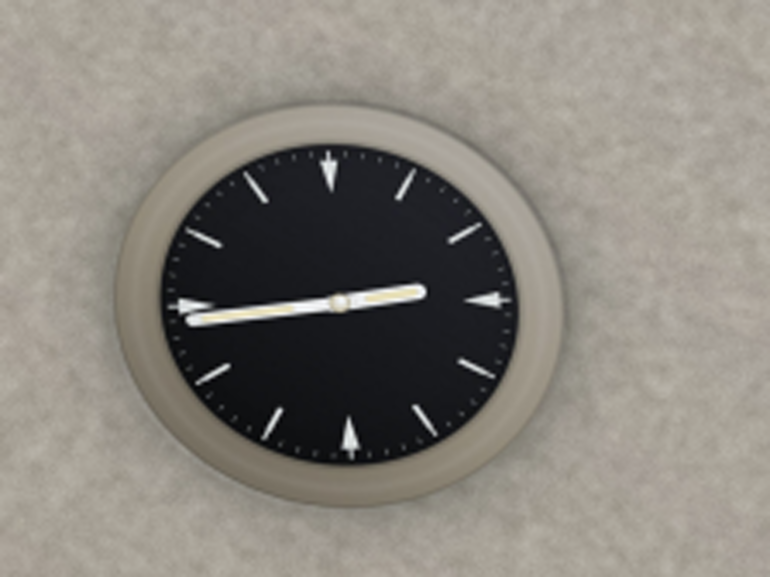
2:44
